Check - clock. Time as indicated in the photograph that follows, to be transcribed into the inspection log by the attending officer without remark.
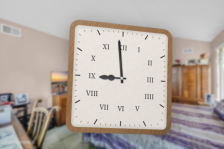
8:59
